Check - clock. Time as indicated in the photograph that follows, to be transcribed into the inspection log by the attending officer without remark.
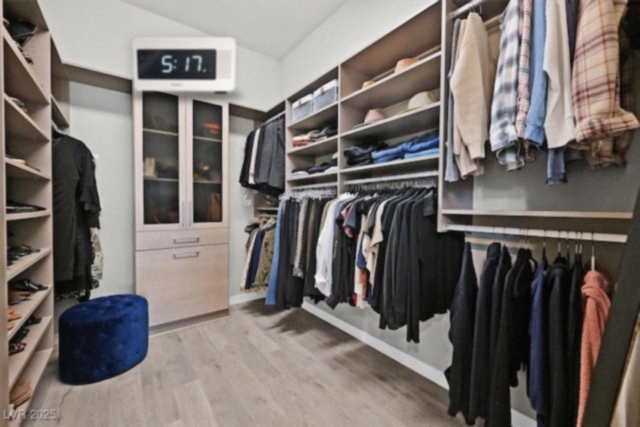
5:17
